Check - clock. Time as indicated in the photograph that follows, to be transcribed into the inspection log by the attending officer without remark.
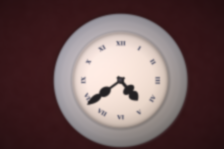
4:39
